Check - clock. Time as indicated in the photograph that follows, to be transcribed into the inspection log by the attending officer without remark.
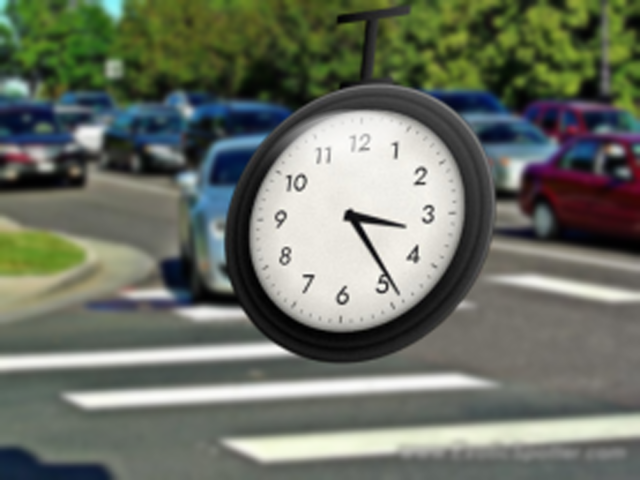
3:24
